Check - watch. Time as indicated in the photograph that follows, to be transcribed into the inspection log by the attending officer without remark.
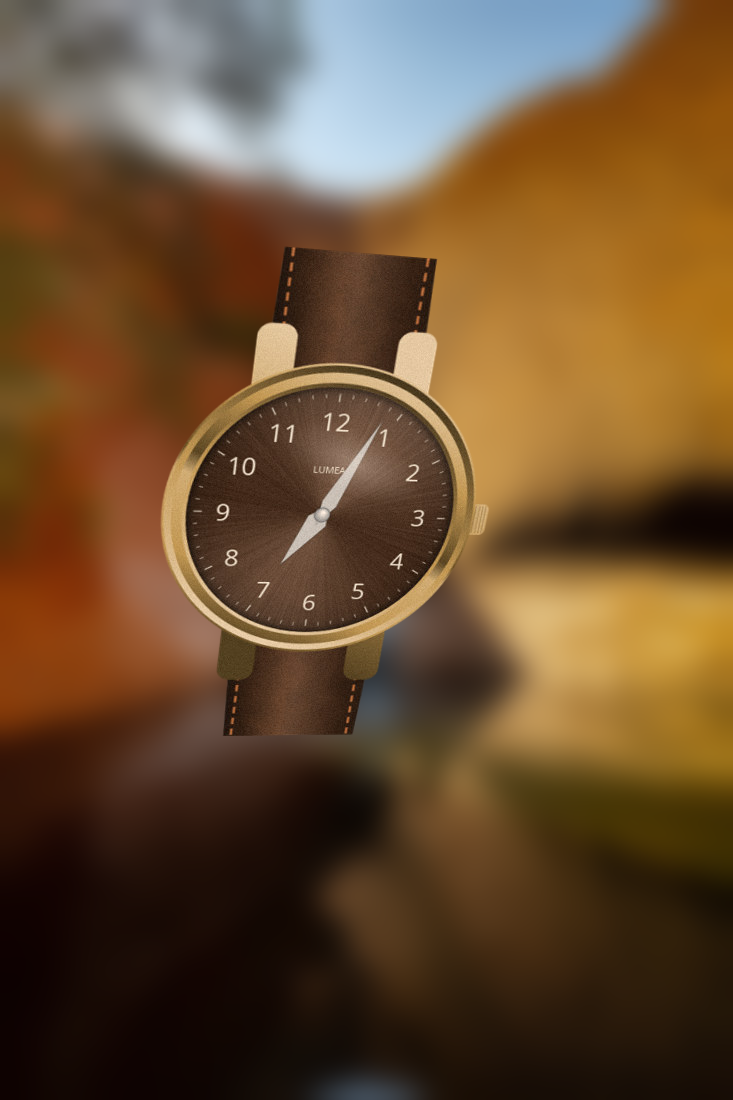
7:04
